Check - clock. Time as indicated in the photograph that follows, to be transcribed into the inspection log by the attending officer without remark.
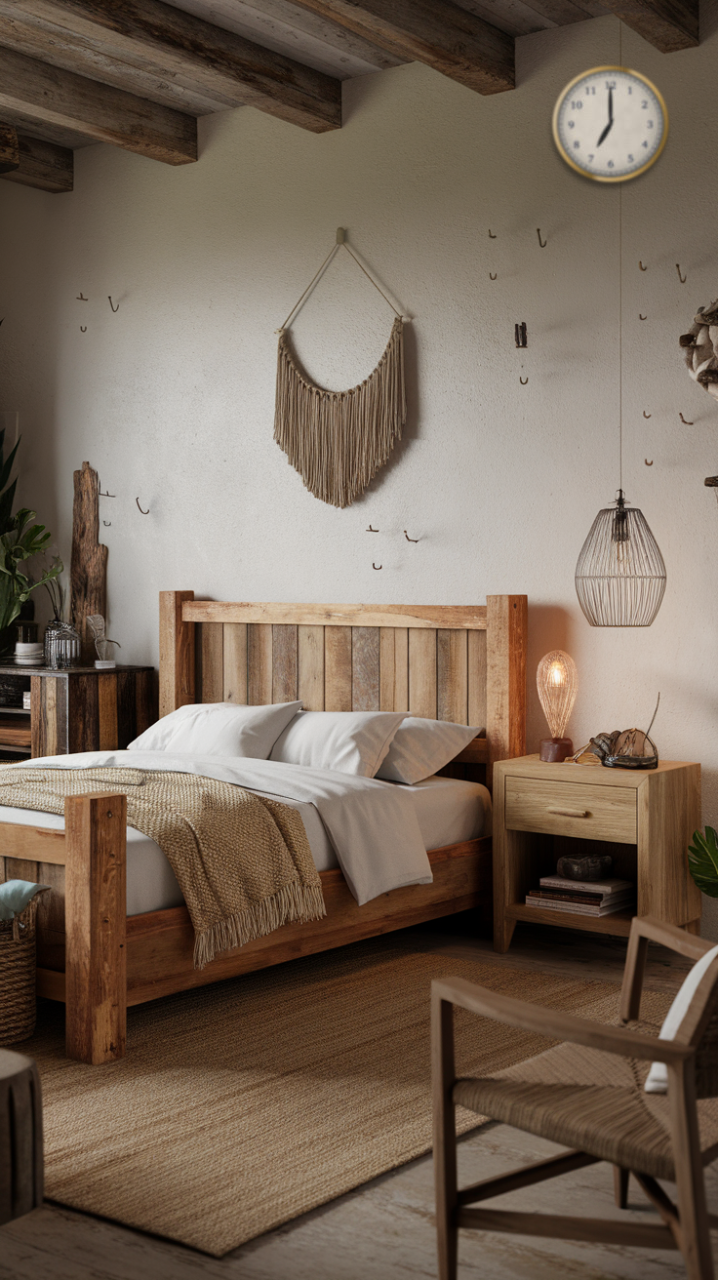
7:00
